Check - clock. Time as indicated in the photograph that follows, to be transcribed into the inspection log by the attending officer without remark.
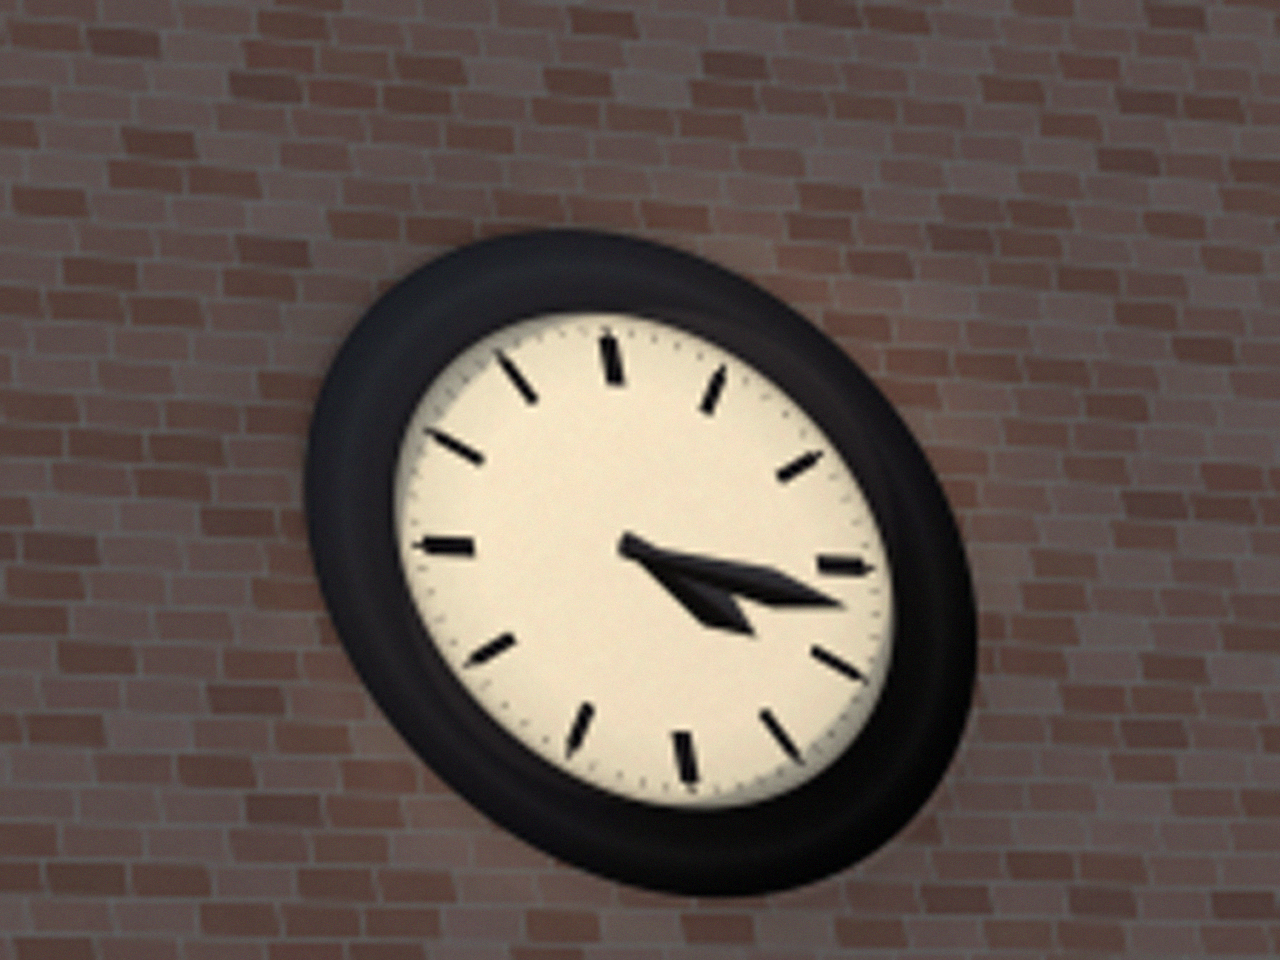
4:17
